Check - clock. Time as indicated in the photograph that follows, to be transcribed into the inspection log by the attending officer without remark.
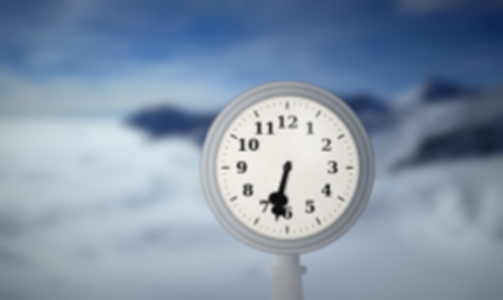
6:32
